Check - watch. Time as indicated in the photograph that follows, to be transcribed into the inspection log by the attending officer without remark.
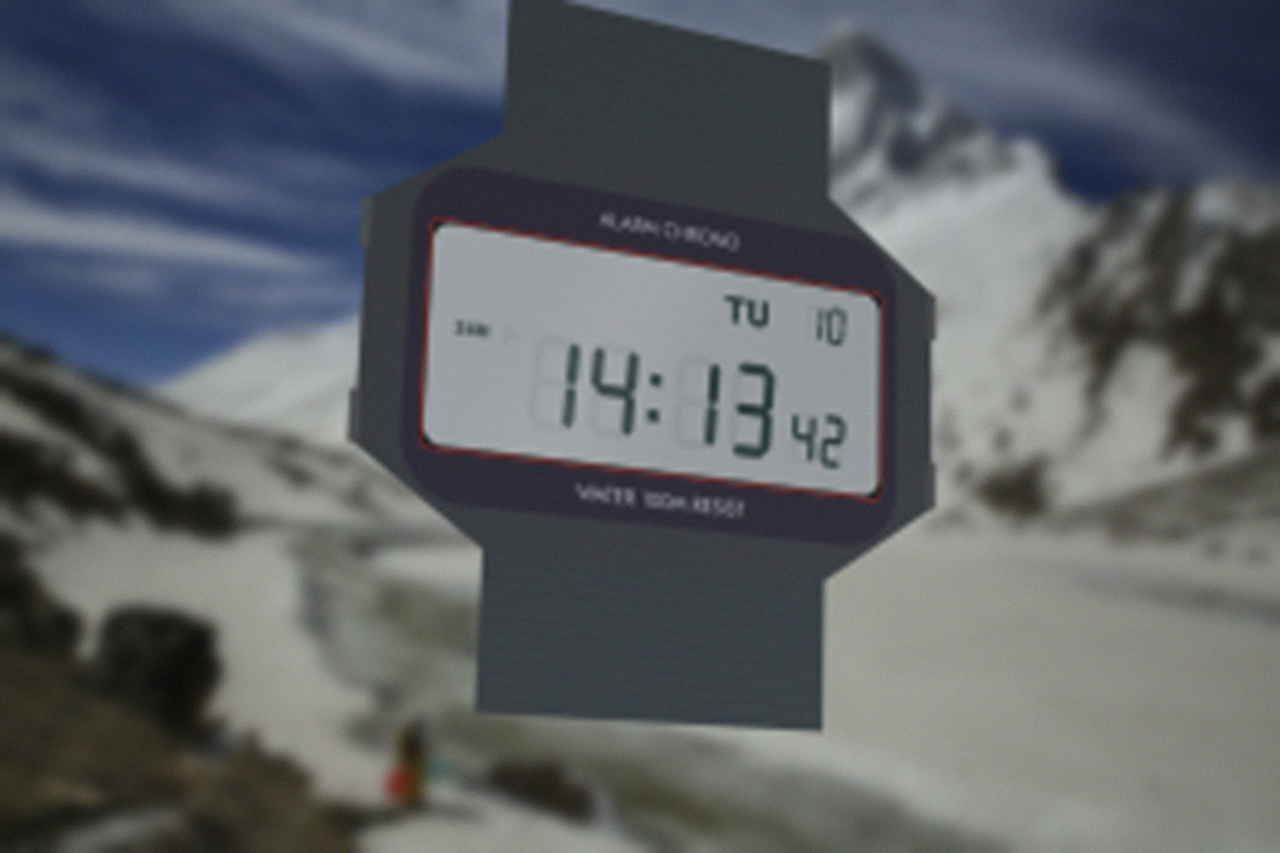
14:13:42
